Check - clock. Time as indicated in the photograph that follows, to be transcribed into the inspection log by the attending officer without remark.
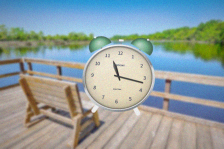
11:17
